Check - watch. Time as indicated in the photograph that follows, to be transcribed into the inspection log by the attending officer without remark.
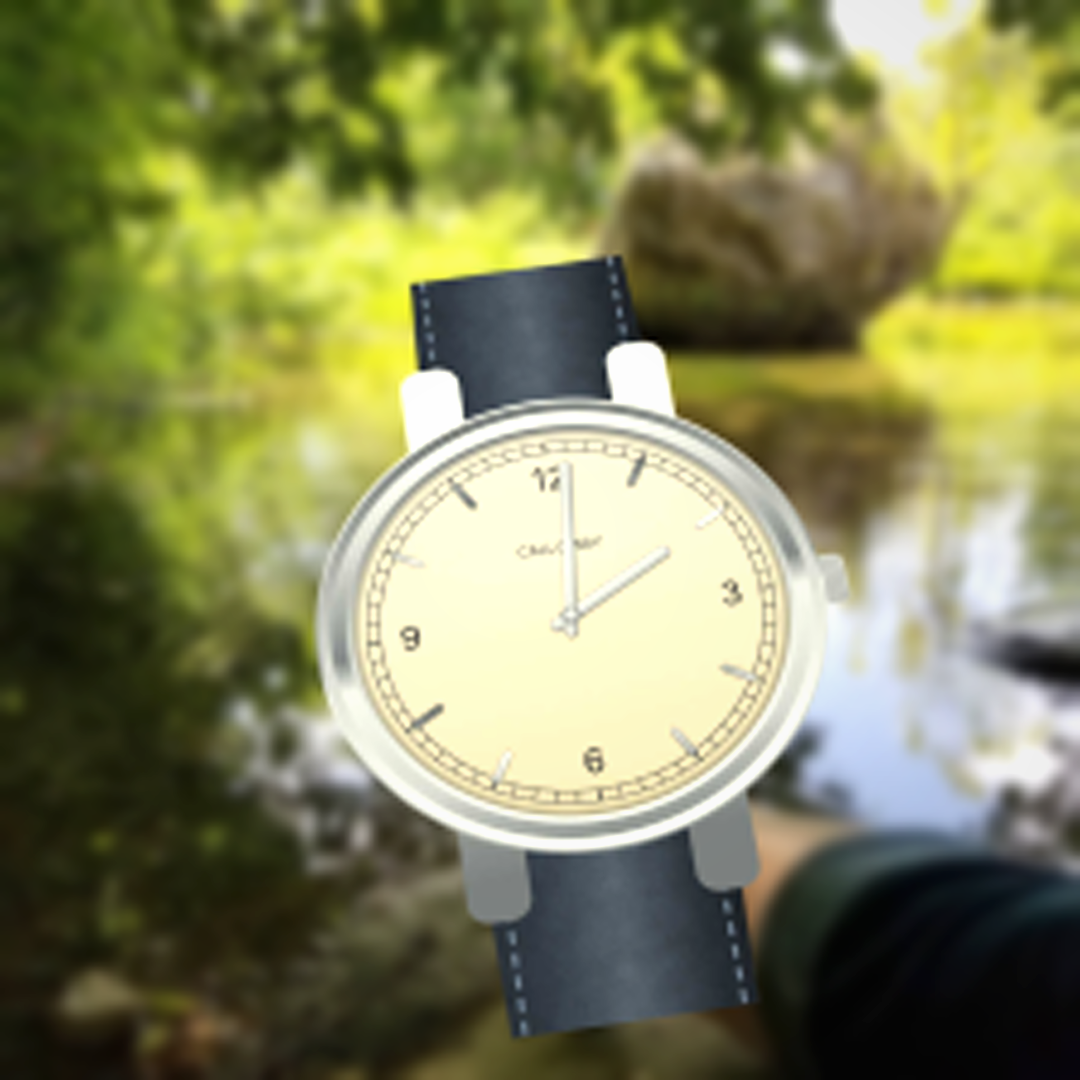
2:01
